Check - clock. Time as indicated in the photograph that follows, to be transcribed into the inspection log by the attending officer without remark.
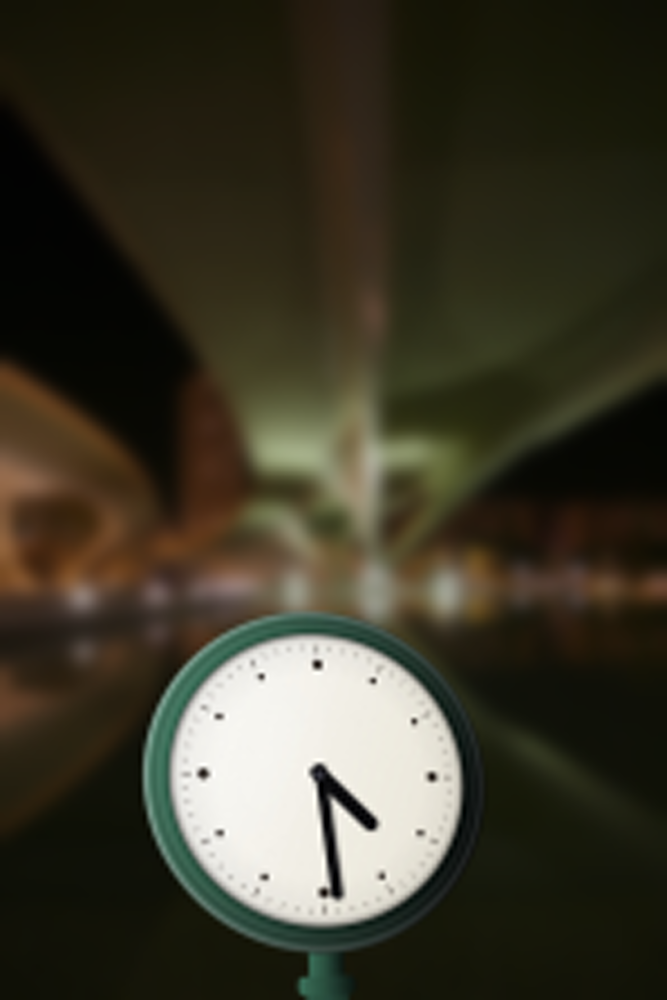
4:29
